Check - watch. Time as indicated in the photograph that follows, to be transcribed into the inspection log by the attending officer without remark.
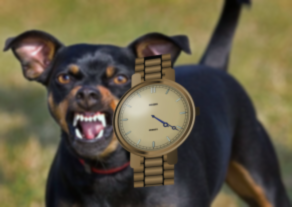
4:21
